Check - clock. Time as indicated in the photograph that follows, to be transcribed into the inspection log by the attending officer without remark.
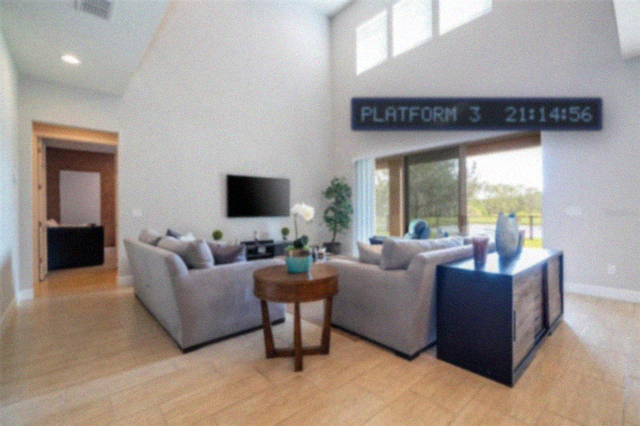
21:14:56
